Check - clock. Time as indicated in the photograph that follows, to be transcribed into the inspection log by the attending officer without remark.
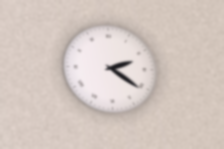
2:21
